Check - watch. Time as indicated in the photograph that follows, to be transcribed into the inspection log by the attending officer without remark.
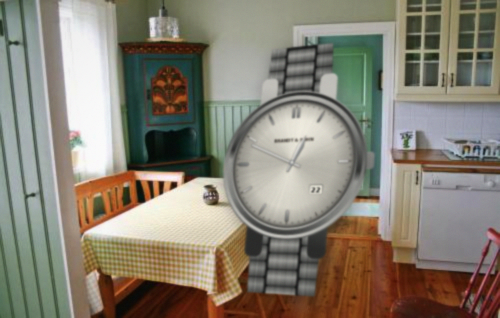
12:49
